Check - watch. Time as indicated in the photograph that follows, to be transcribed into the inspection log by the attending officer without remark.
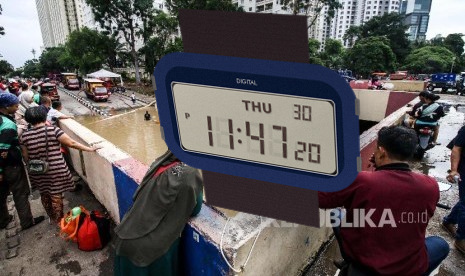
11:47:20
